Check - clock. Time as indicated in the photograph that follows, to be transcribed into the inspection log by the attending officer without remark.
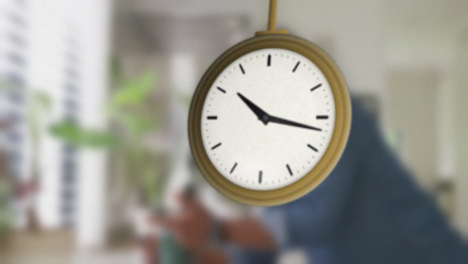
10:17
